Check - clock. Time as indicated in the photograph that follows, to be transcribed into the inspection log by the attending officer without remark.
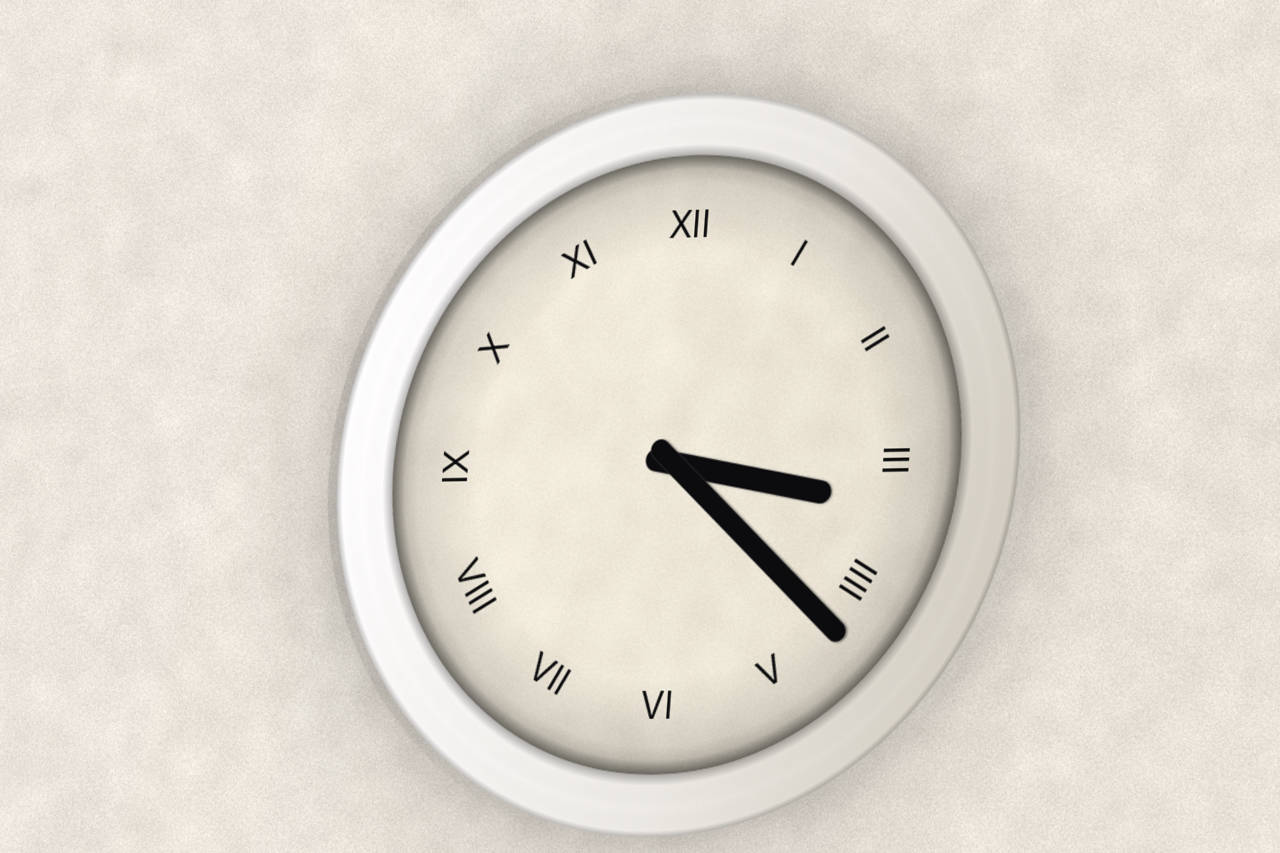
3:22
